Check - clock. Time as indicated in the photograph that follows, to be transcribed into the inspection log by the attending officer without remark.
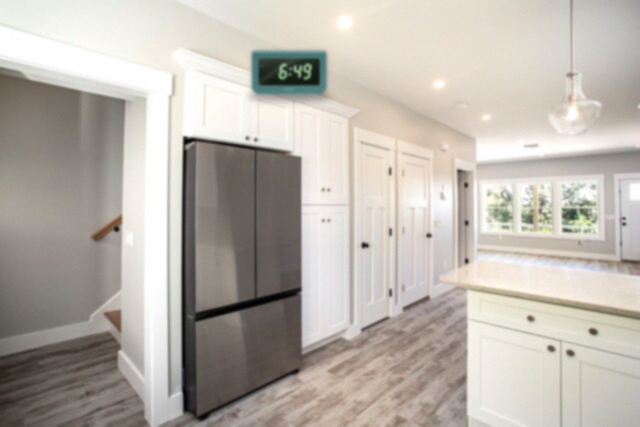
6:49
